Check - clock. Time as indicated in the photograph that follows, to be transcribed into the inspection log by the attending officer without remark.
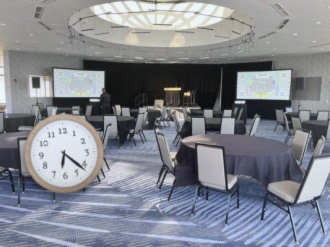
6:22
